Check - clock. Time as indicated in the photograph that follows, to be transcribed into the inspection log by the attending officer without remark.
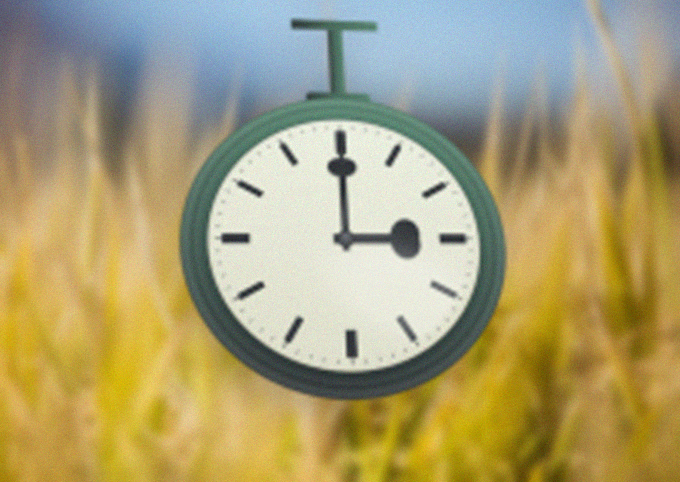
3:00
